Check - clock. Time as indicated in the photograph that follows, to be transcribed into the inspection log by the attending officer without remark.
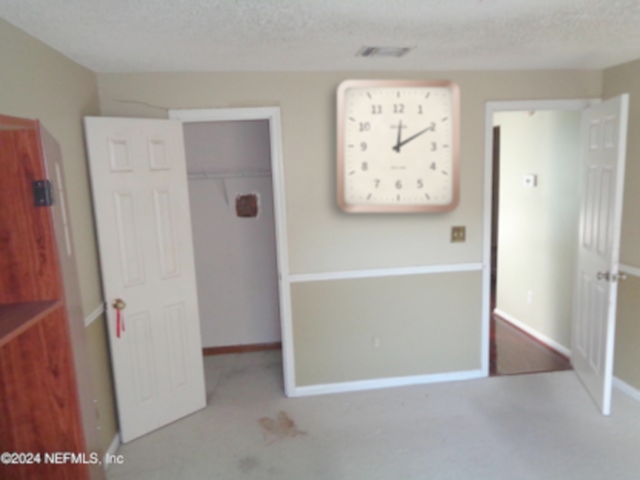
12:10
